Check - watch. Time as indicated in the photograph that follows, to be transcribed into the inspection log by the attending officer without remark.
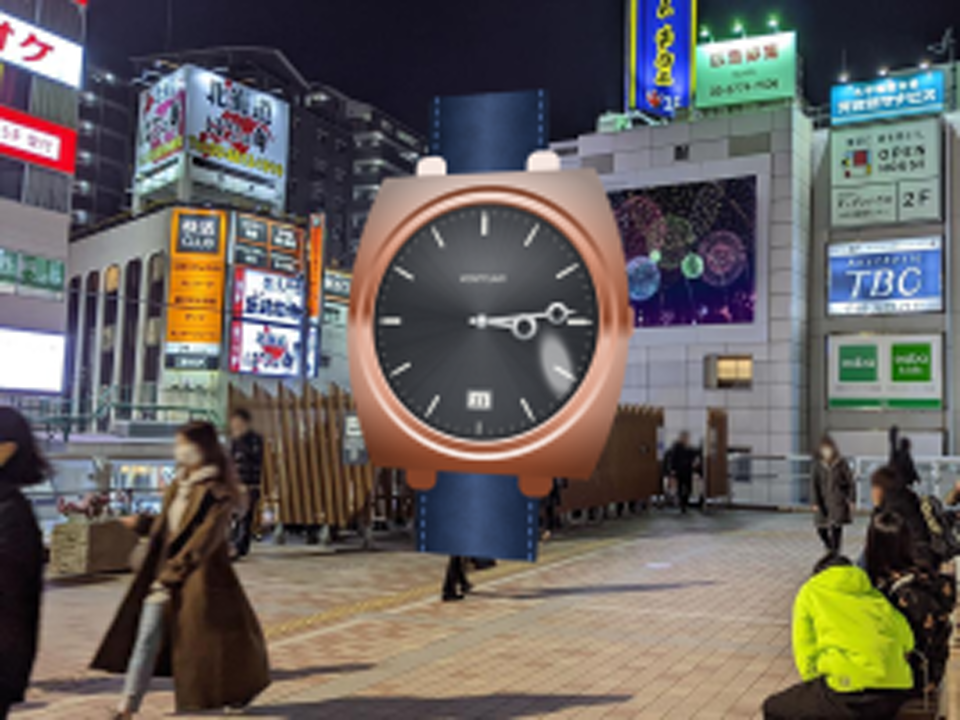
3:14
